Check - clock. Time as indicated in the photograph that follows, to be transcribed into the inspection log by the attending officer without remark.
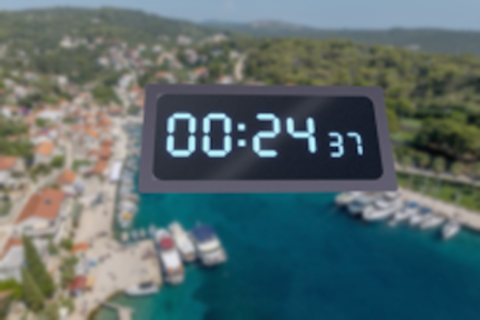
0:24:37
